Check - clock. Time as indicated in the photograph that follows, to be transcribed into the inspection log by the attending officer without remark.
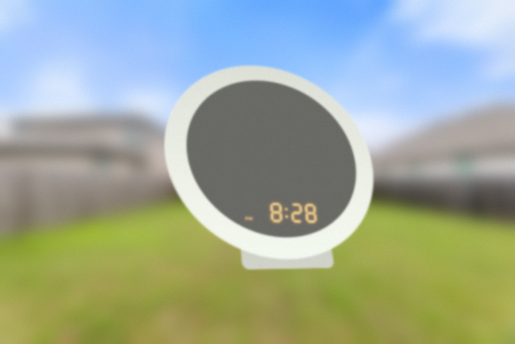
8:28
